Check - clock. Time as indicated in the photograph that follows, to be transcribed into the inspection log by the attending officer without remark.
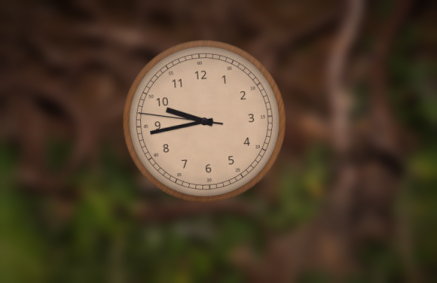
9:43:47
